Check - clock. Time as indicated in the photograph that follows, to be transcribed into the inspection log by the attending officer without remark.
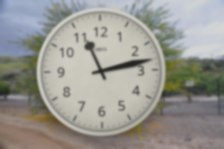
11:13
